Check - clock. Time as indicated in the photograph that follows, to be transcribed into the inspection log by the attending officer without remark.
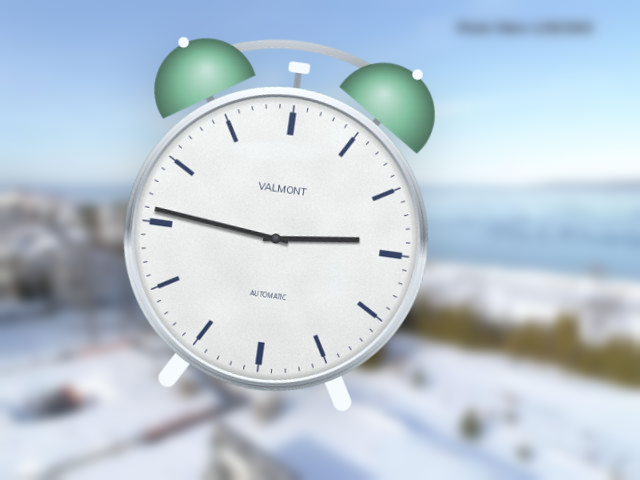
2:46
